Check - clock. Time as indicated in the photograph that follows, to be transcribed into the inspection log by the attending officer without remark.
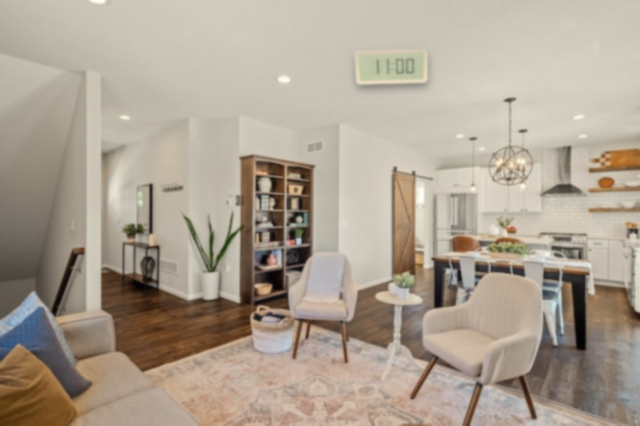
11:00
